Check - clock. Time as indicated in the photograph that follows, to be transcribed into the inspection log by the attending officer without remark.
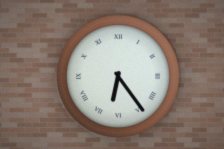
6:24
